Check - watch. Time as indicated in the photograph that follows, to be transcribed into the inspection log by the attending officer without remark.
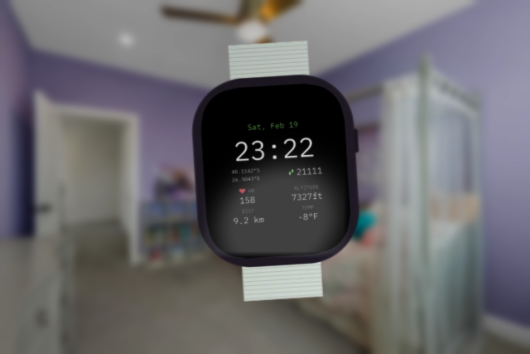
23:22
